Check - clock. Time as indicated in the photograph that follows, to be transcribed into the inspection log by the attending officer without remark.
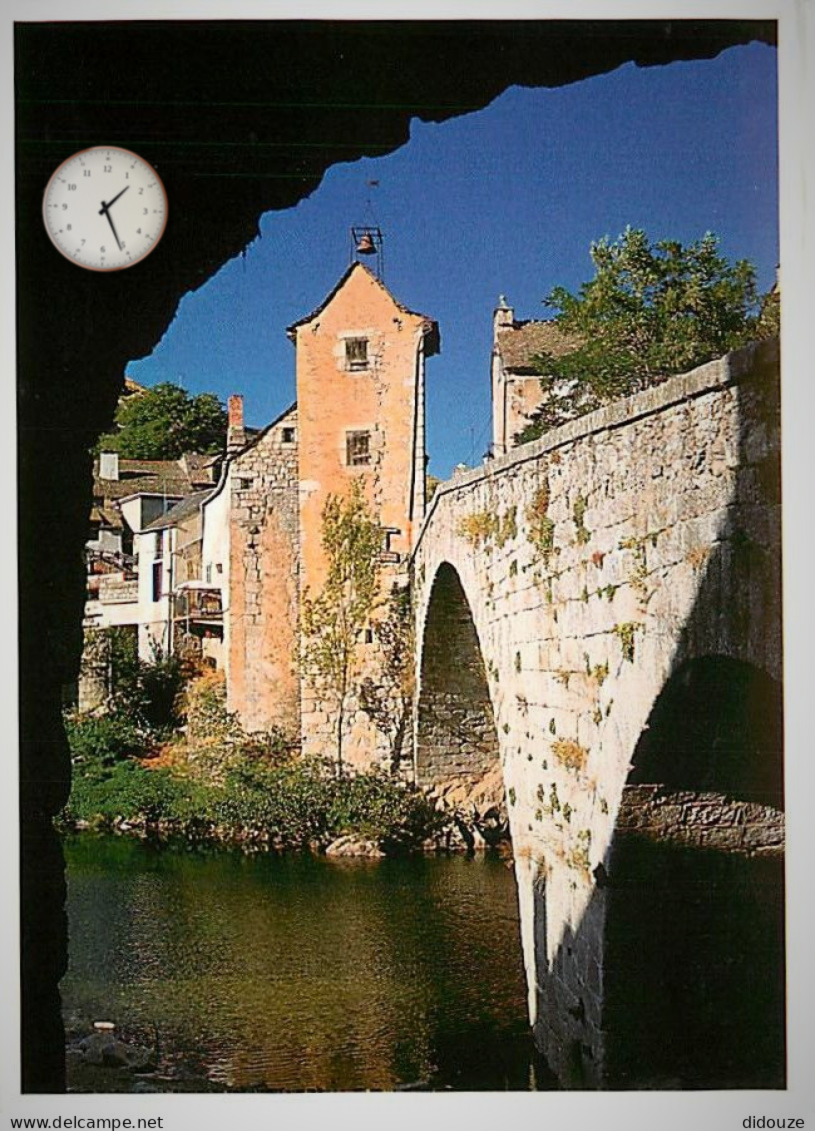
1:26
